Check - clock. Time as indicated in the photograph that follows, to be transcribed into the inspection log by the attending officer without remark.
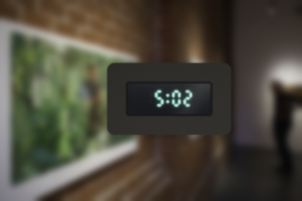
5:02
